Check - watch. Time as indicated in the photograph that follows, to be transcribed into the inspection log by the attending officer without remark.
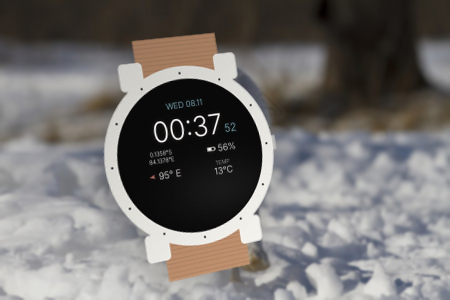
0:37:52
